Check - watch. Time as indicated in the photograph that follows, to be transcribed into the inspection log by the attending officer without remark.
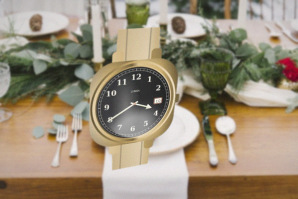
3:40
